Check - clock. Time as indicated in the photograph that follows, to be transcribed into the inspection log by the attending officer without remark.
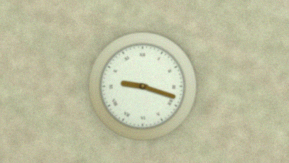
9:18
